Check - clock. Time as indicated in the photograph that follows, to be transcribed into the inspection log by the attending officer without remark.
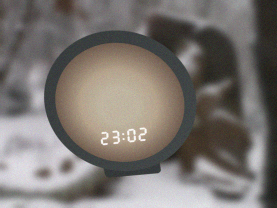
23:02
